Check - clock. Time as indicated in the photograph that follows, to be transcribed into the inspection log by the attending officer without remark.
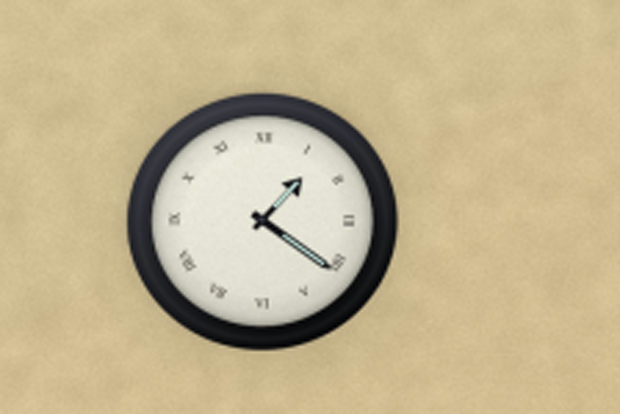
1:21
